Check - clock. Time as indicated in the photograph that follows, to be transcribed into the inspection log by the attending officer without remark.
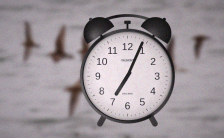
7:04
